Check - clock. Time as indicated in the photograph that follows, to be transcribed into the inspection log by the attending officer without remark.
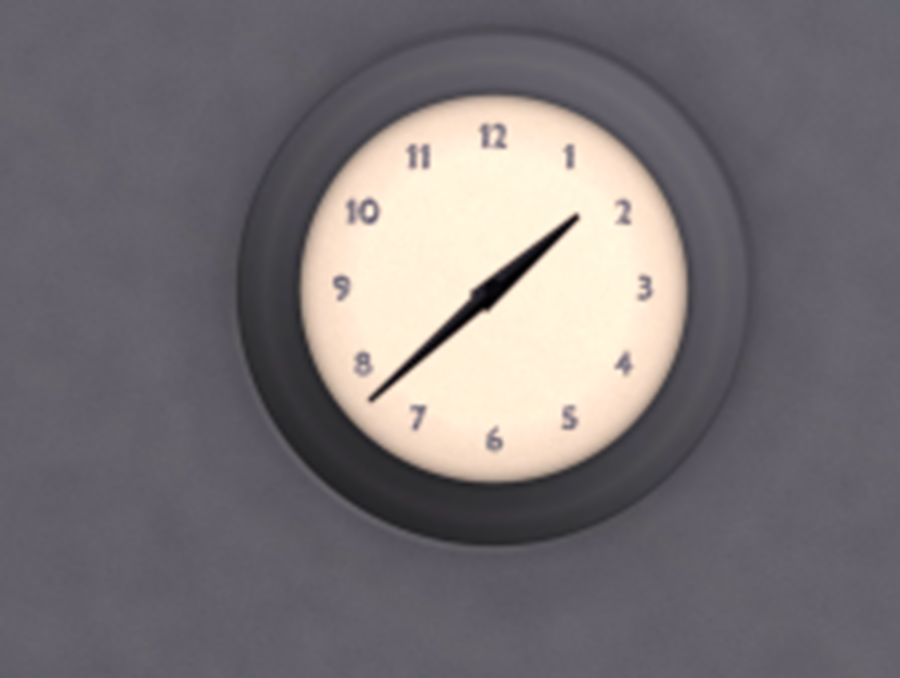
1:38
